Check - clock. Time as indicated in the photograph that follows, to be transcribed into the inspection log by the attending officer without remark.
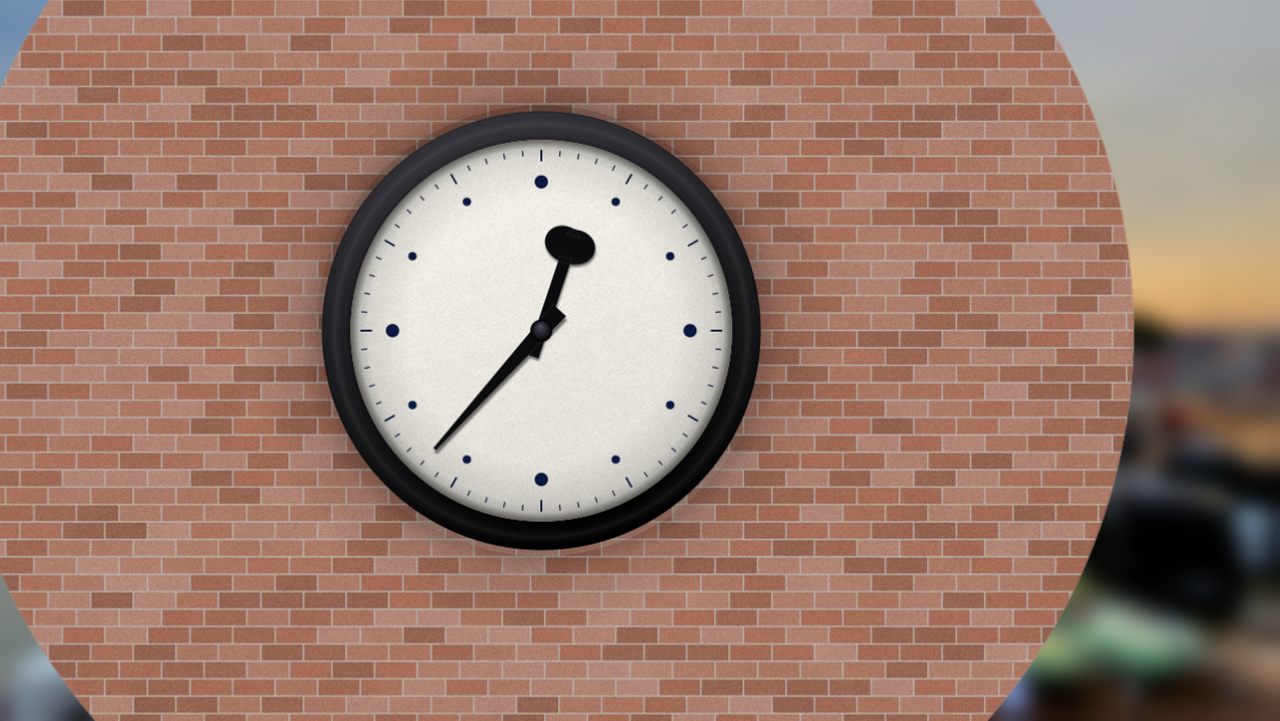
12:37
